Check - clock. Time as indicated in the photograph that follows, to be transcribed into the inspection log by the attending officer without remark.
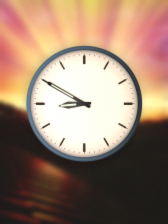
8:50
